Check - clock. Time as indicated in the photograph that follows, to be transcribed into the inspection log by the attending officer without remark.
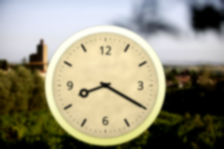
8:20
